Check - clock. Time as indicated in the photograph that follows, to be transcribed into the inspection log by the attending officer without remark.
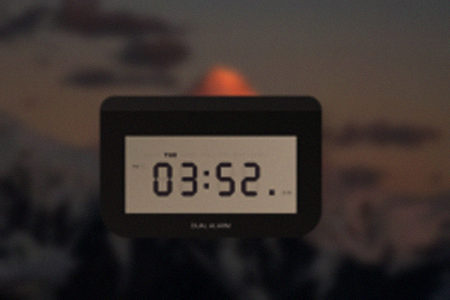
3:52
